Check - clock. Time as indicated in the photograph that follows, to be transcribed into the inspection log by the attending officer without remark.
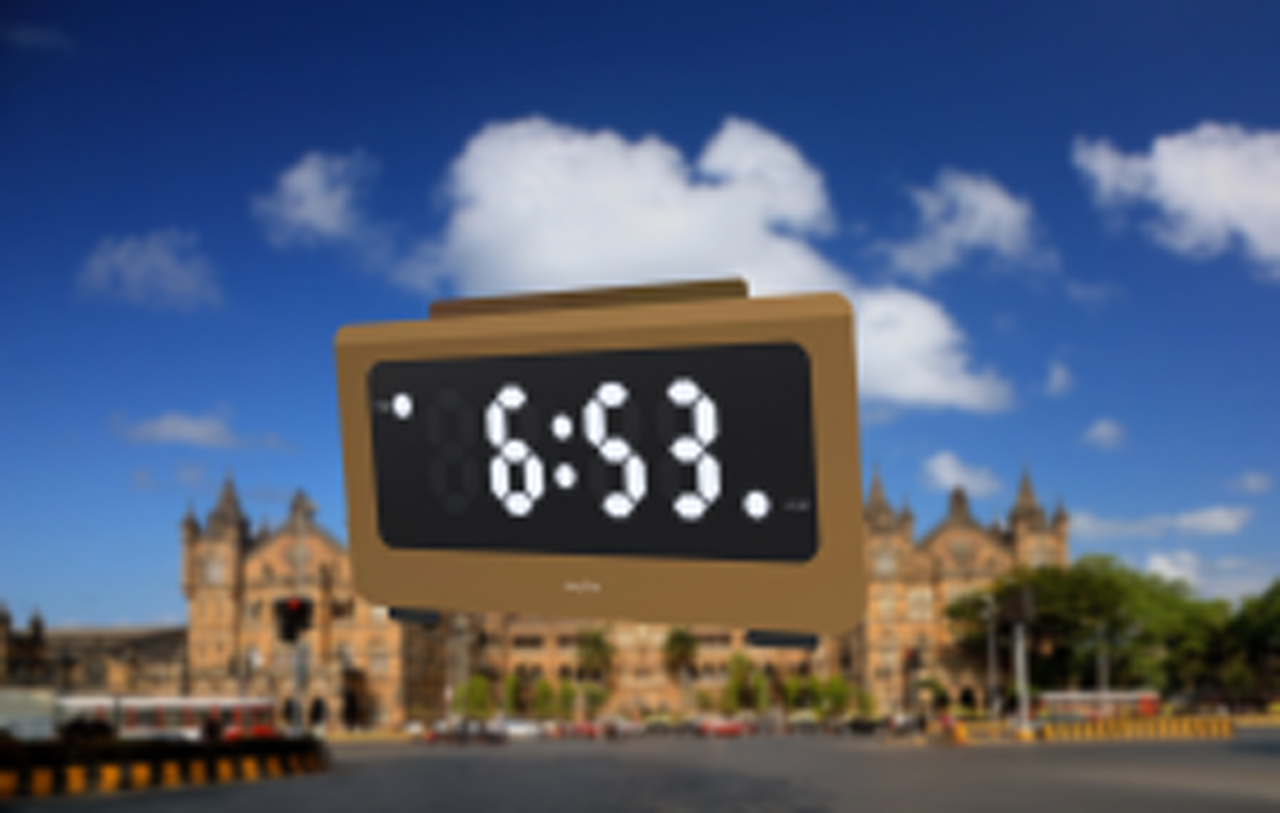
6:53
